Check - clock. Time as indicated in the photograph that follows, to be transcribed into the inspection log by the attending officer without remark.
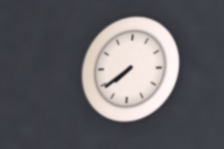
7:39
